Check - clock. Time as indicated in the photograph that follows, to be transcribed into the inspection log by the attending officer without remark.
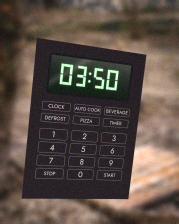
3:50
